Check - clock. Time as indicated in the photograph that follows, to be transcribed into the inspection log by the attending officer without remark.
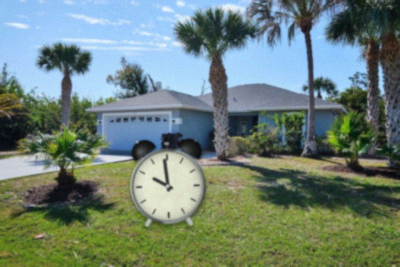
9:59
